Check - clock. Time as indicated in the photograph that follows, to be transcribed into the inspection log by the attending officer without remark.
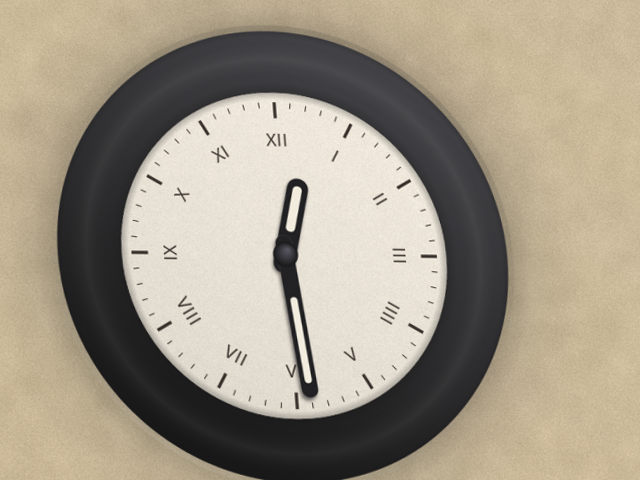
12:29
